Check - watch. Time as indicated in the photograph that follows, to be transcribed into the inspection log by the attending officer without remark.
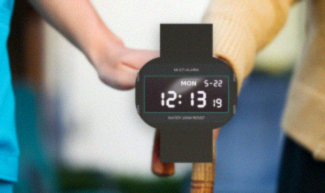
12:13
